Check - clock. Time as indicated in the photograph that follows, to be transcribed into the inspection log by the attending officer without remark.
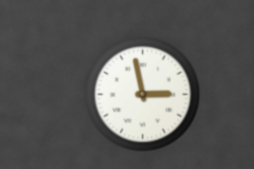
2:58
